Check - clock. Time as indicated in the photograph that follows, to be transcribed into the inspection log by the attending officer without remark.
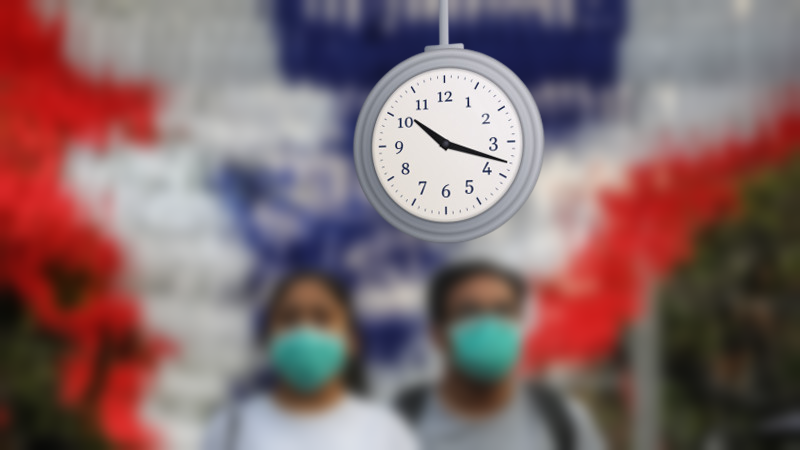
10:18
